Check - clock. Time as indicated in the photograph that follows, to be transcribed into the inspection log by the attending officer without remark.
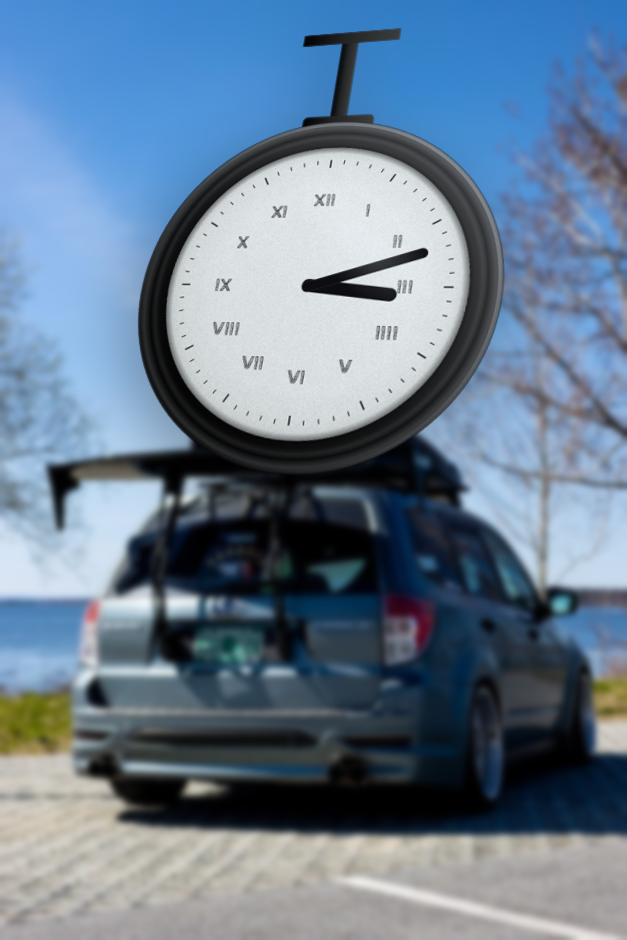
3:12
